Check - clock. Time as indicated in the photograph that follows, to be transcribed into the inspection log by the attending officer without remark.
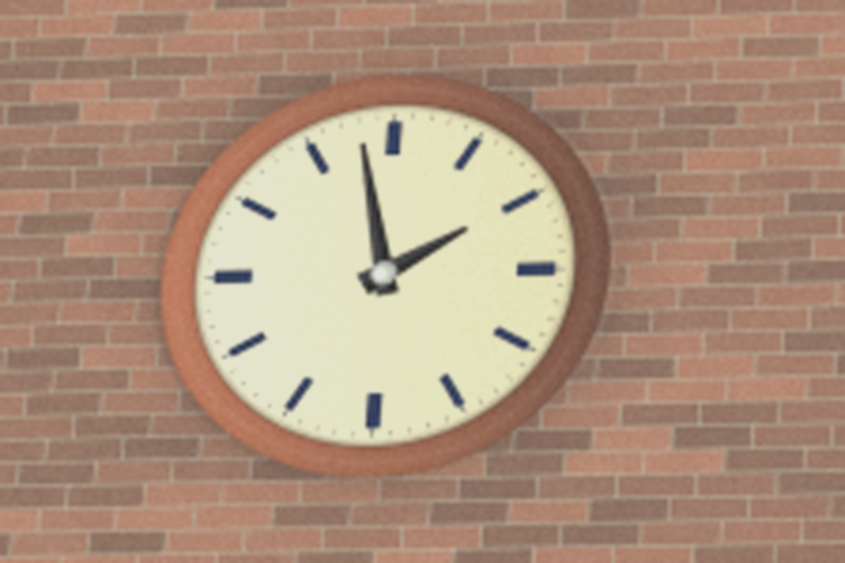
1:58
